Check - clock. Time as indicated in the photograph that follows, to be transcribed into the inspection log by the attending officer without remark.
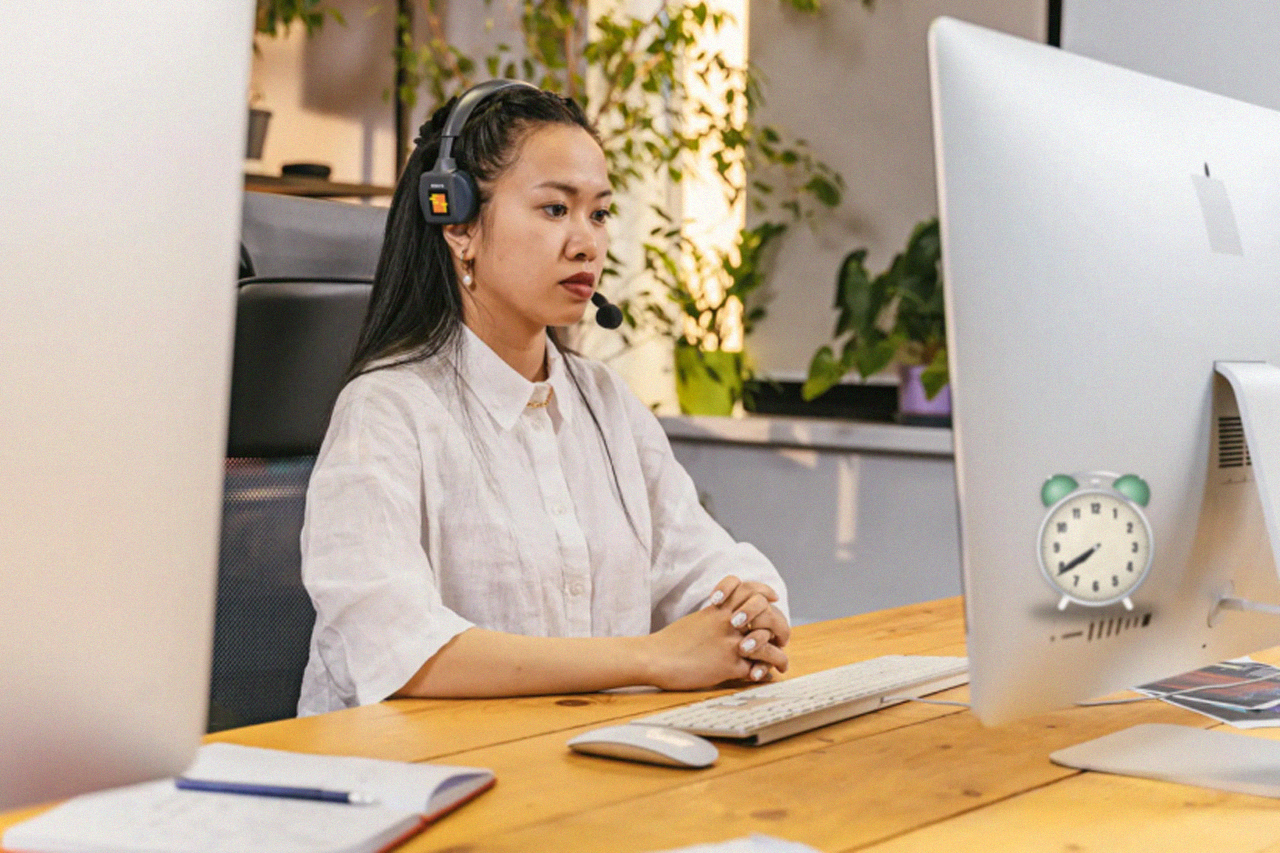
7:39
